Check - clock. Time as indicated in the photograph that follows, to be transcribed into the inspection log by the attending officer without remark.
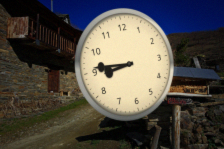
8:46
